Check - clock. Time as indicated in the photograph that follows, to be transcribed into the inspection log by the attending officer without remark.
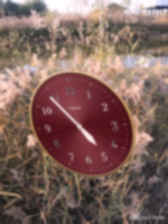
4:54
